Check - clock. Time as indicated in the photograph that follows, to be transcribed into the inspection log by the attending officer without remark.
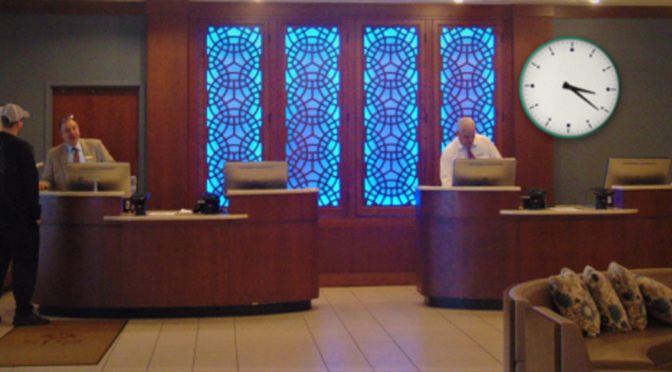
3:21
